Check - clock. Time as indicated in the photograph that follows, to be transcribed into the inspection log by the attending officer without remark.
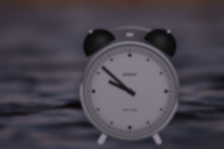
9:52
